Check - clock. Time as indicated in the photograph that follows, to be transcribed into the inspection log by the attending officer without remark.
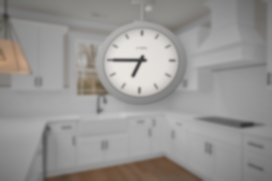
6:45
